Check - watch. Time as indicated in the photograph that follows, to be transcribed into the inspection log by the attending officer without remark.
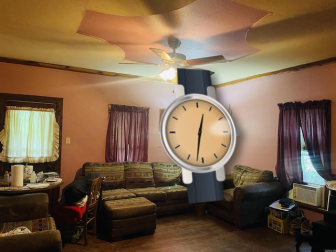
12:32
